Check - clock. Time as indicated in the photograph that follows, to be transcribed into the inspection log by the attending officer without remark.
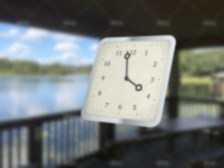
3:58
